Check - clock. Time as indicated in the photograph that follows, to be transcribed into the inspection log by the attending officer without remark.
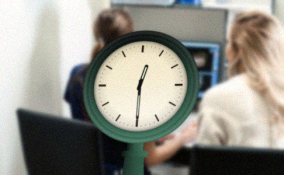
12:30
